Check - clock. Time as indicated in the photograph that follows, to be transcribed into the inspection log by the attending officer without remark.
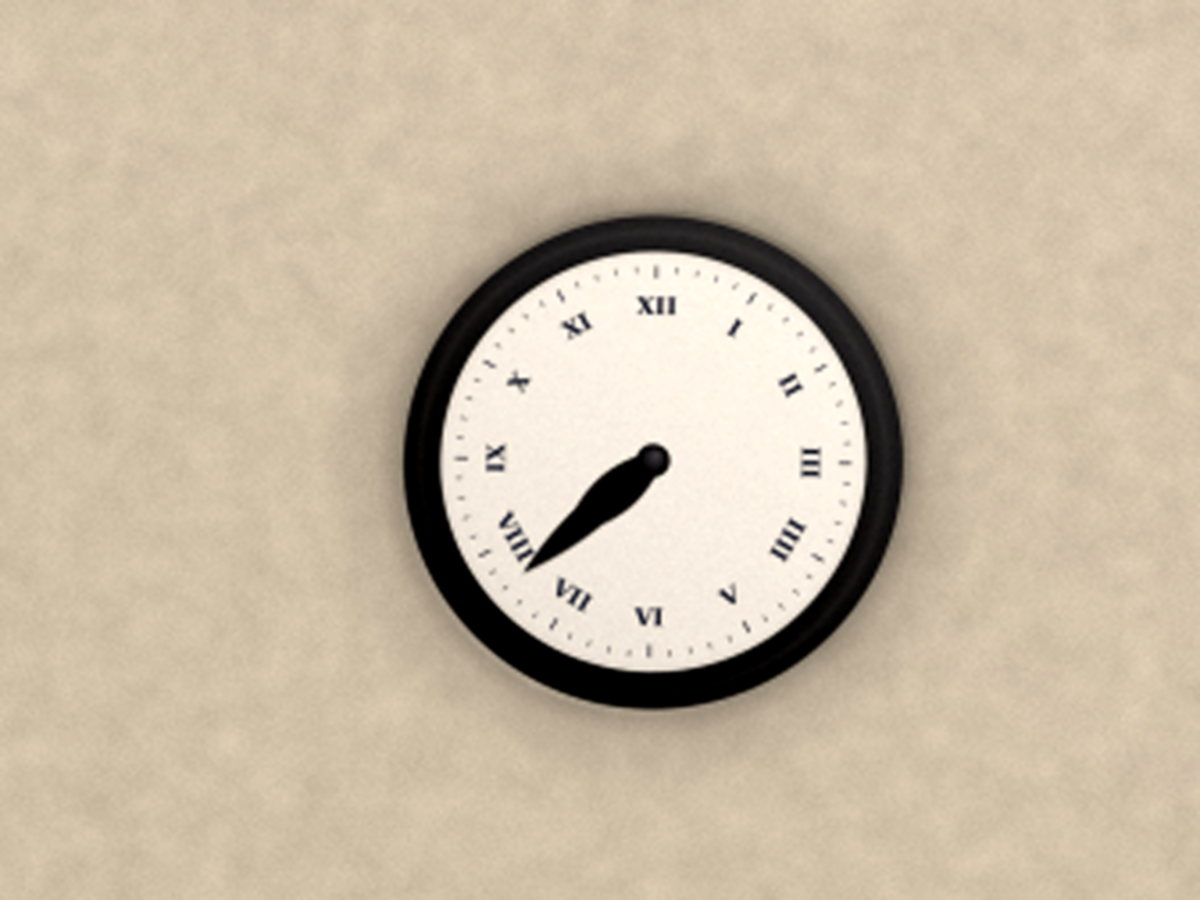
7:38
